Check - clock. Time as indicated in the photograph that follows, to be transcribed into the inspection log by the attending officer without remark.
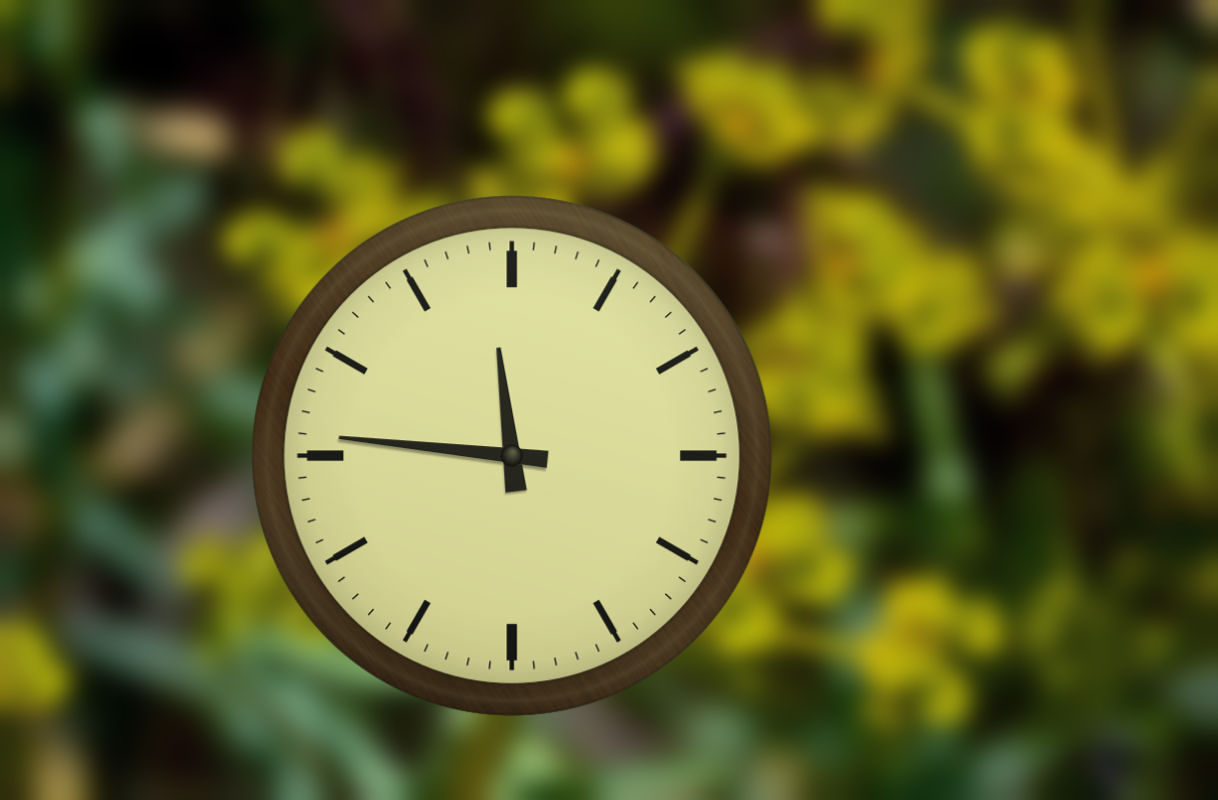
11:46
